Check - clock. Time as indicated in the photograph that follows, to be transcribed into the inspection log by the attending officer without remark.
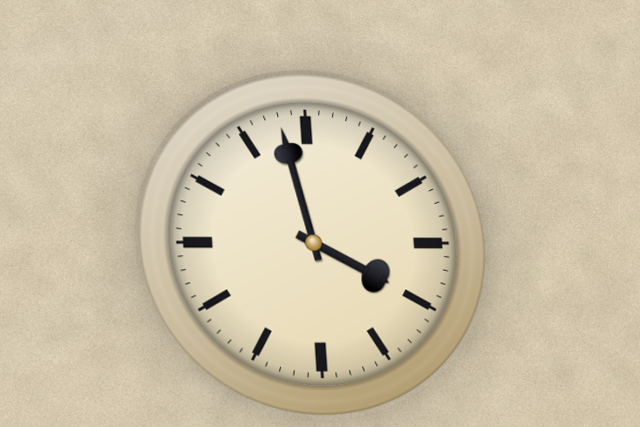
3:58
